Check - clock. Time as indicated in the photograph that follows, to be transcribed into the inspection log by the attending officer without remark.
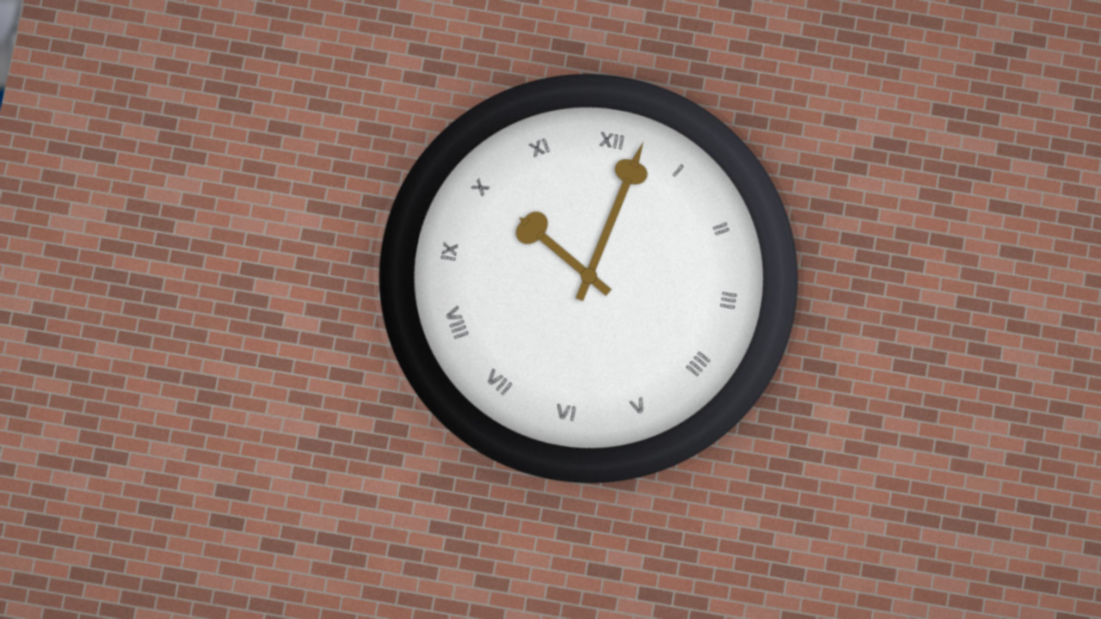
10:02
